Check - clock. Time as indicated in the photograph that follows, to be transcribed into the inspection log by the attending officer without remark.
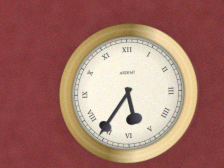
5:36
